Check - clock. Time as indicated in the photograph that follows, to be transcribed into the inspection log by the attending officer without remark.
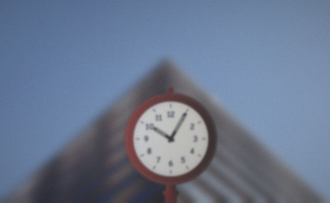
10:05
